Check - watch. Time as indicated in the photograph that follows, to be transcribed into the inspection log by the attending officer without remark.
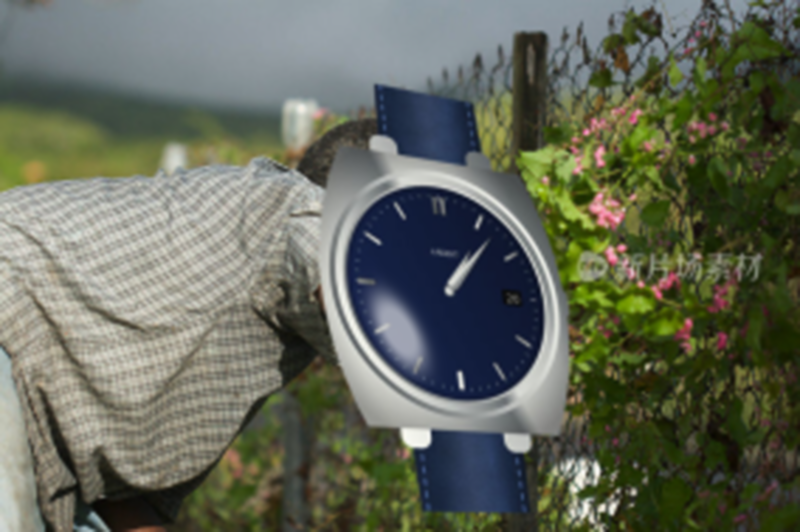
1:07
